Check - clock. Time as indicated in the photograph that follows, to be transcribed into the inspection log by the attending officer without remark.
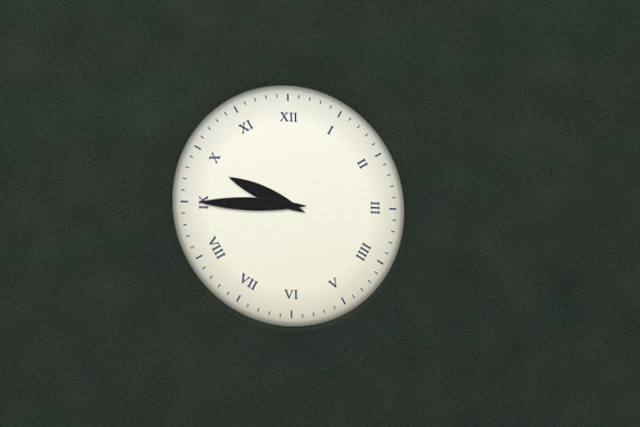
9:45
